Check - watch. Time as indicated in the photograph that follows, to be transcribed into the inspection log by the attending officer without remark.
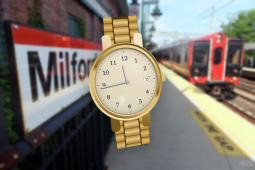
11:44
